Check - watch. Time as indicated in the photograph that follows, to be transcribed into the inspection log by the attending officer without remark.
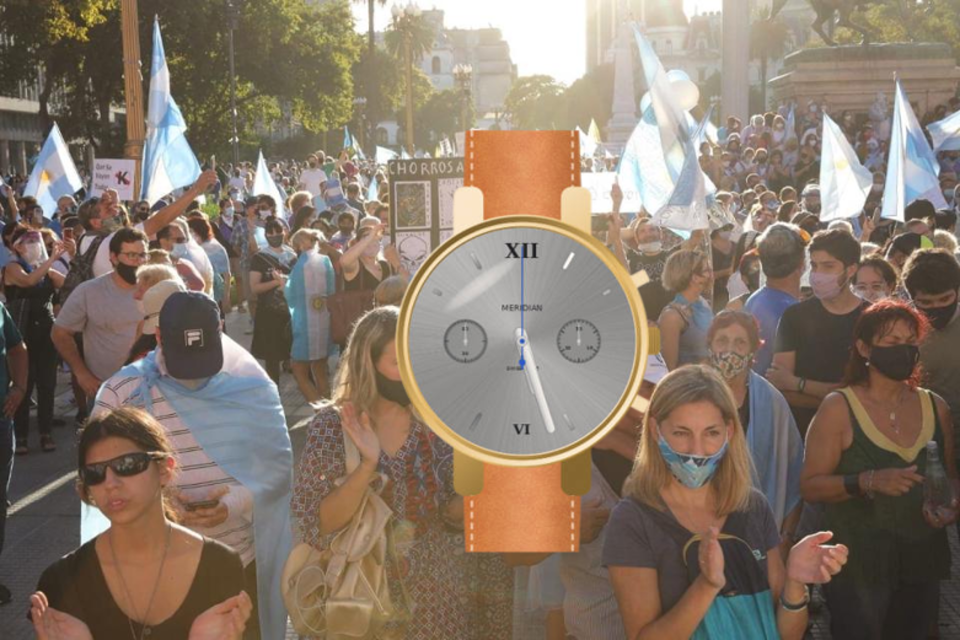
5:27
